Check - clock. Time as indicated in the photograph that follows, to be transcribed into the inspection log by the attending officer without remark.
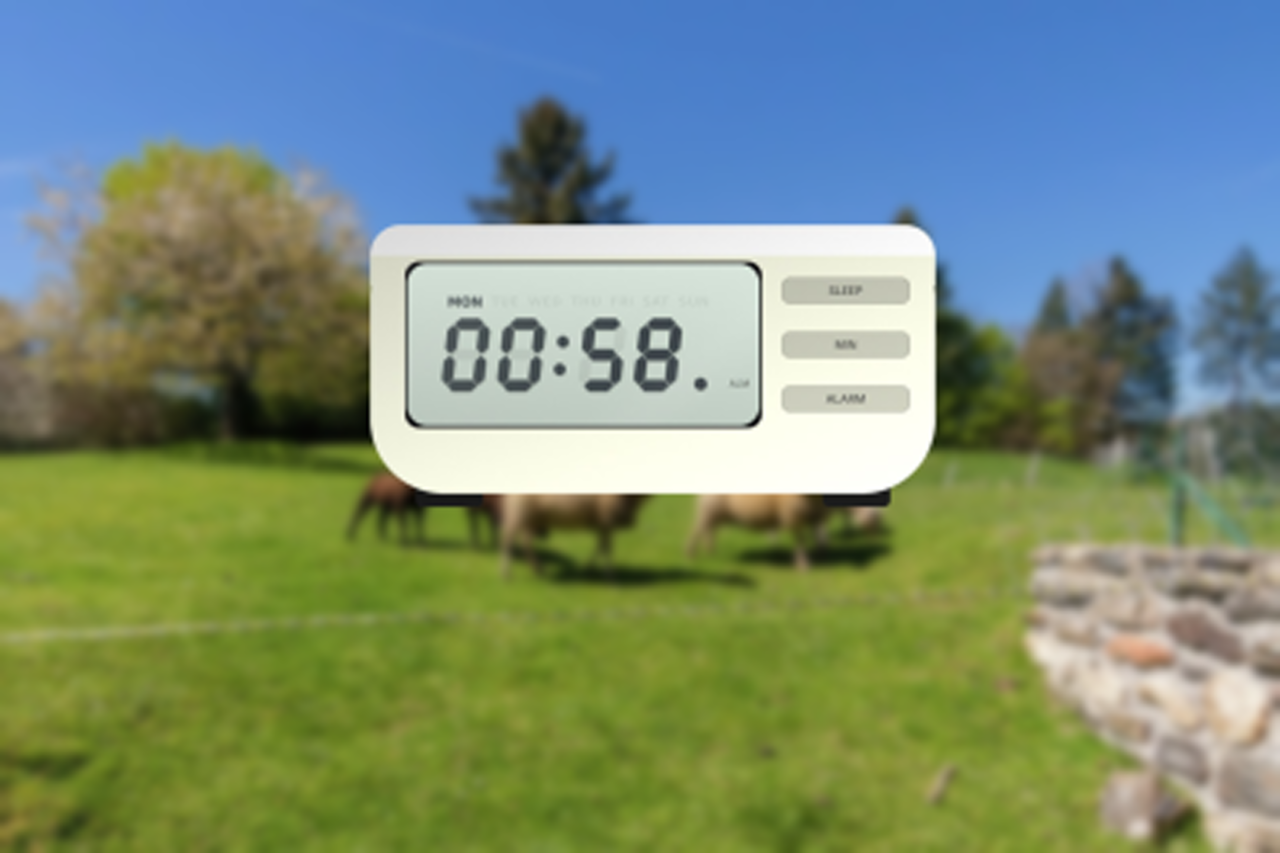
0:58
